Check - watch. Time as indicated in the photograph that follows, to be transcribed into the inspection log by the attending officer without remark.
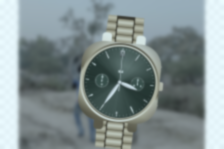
3:35
